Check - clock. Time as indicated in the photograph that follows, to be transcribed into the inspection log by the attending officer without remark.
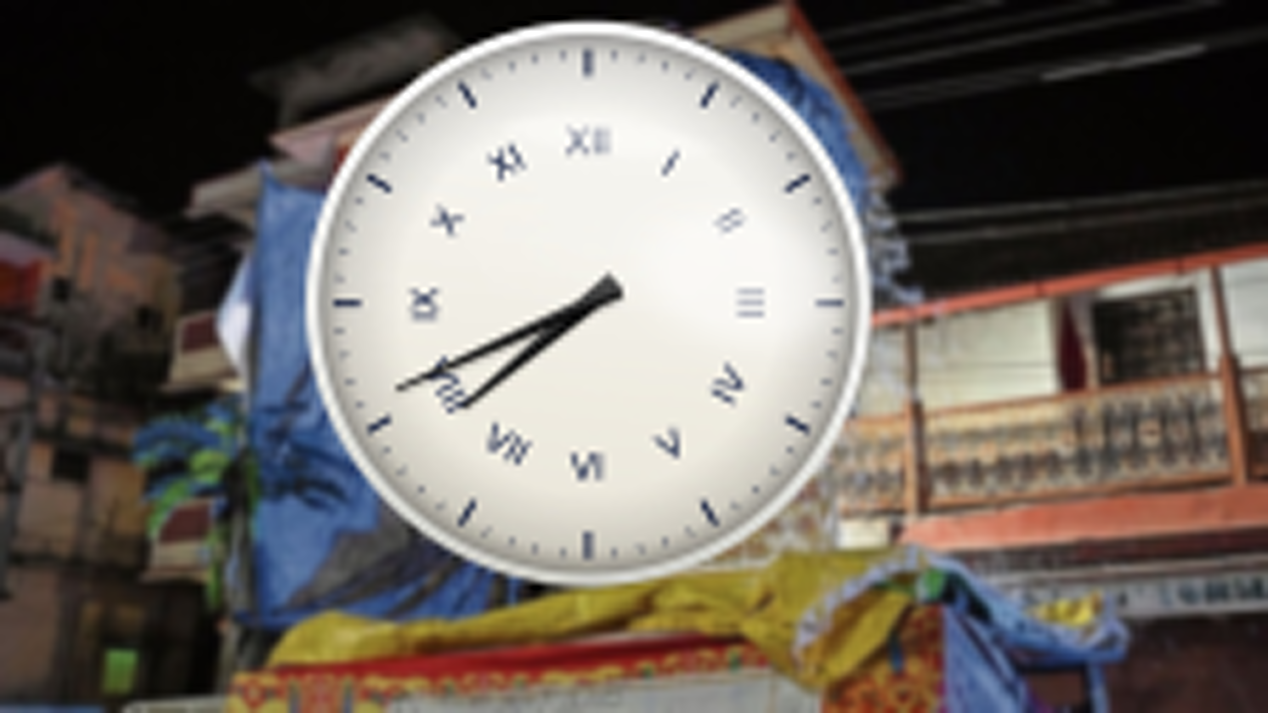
7:41
